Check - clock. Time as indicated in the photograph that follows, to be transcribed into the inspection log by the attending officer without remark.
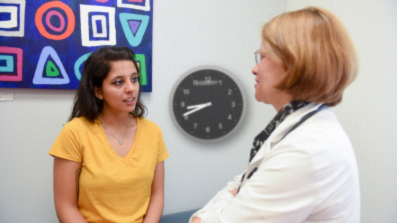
8:41
